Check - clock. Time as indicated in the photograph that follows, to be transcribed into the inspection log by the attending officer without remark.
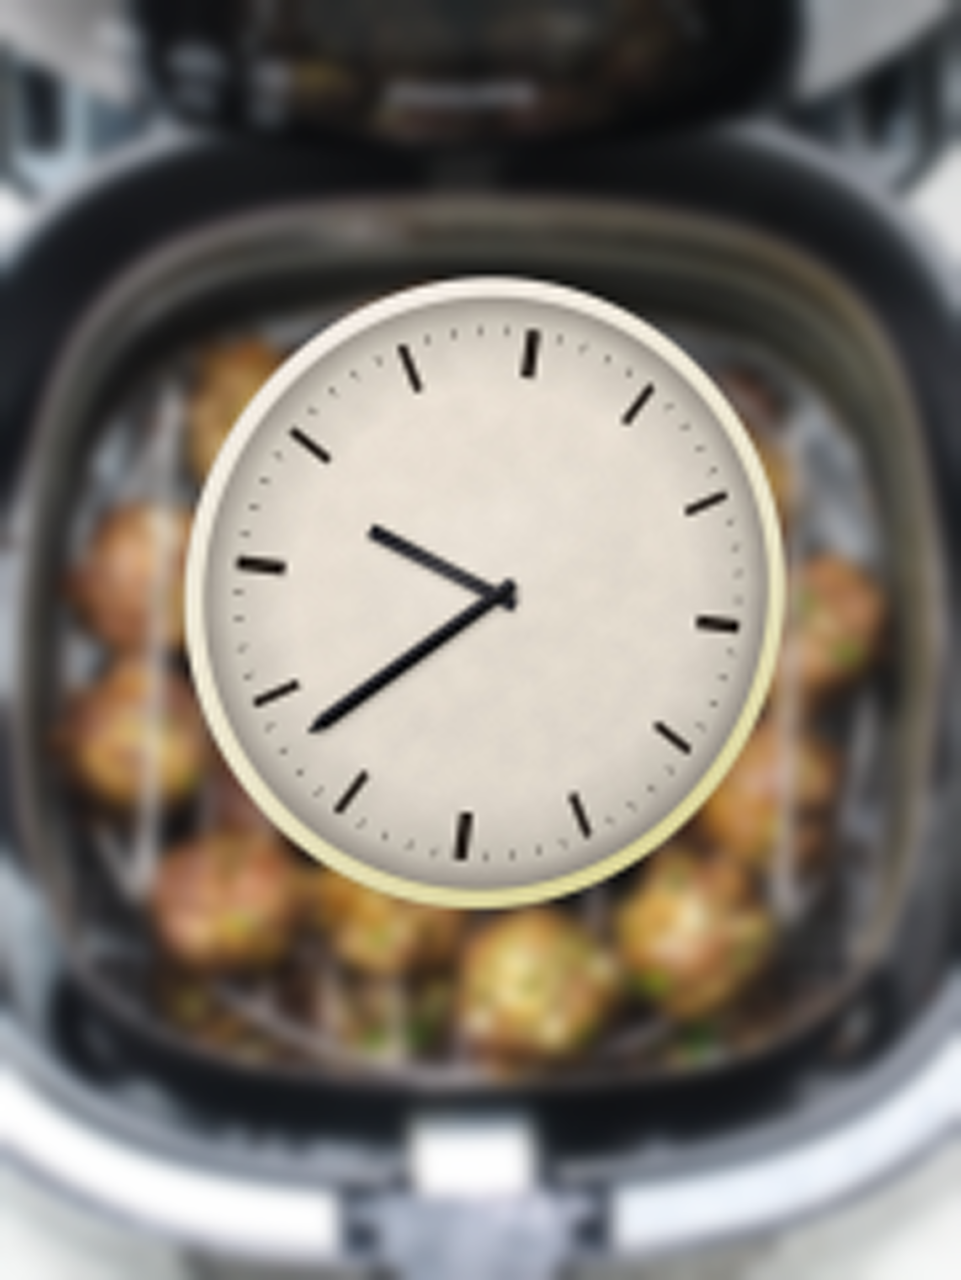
9:38
